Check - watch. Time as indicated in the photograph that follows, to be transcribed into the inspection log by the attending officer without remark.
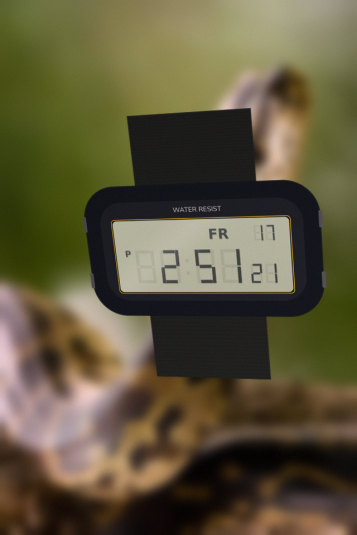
2:51:21
